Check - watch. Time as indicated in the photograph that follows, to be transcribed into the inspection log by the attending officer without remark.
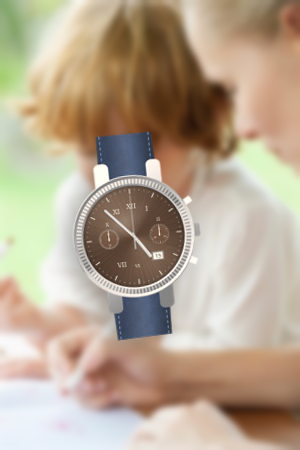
4:53
